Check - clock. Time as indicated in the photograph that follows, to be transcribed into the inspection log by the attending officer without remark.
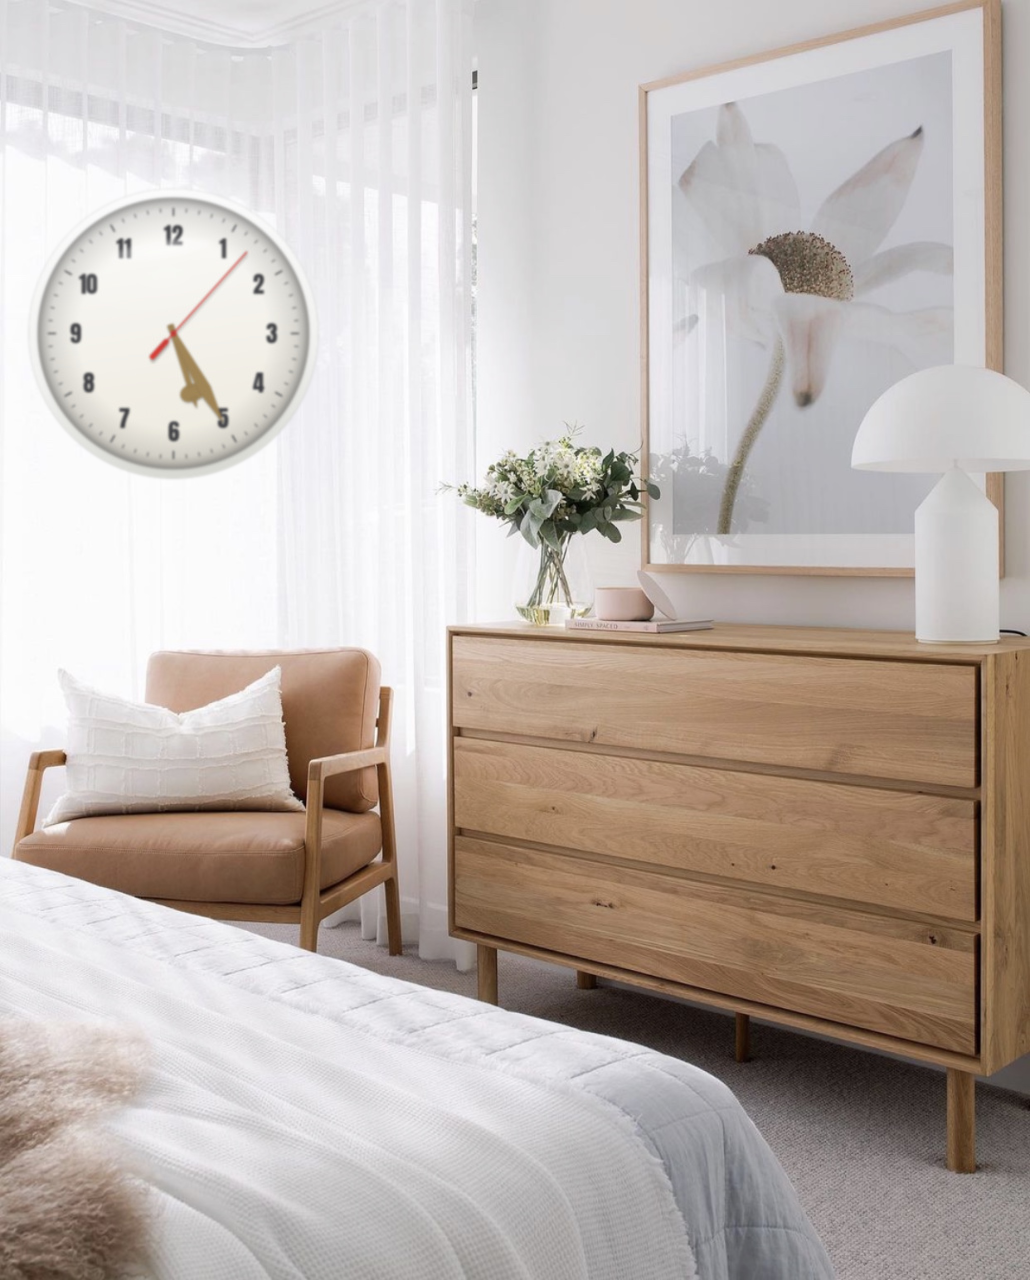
5:25:07
